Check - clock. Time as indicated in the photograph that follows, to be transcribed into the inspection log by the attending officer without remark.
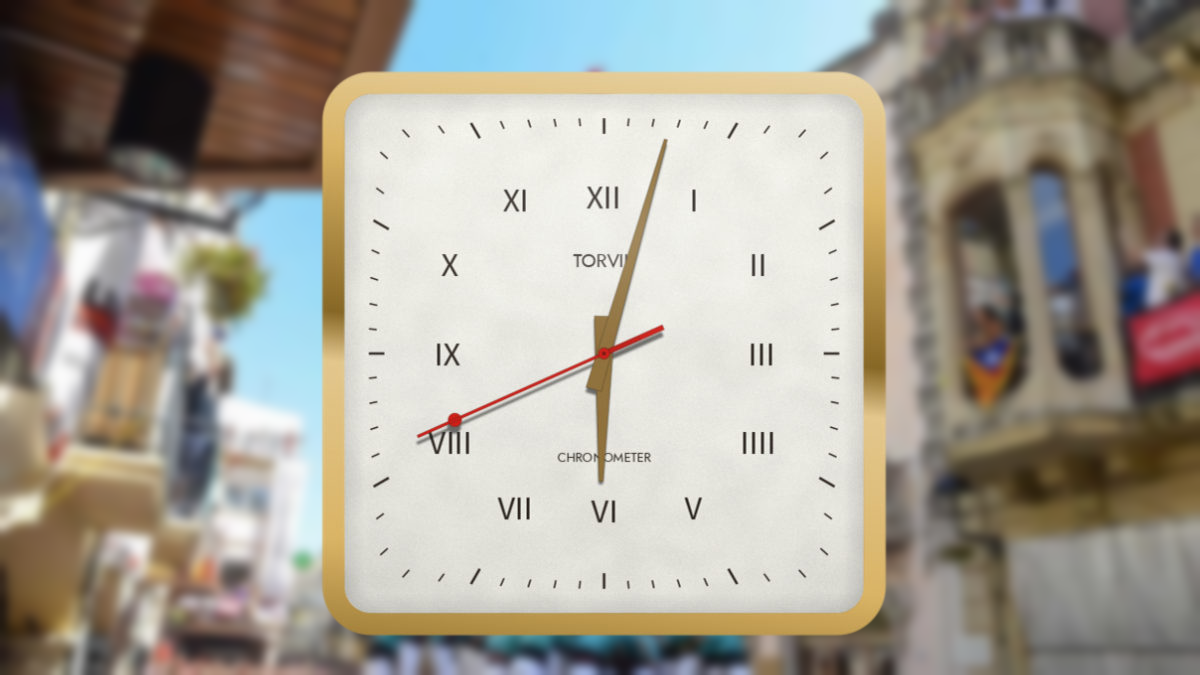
6:02:41
